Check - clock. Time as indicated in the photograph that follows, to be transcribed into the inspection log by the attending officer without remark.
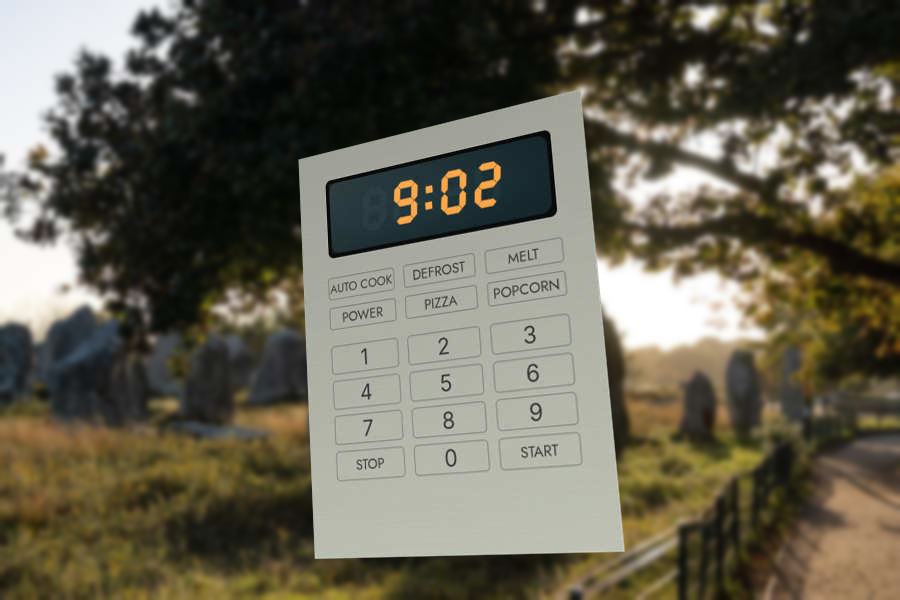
9:02
